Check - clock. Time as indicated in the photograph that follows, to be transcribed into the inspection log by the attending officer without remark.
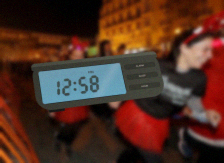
12:58
